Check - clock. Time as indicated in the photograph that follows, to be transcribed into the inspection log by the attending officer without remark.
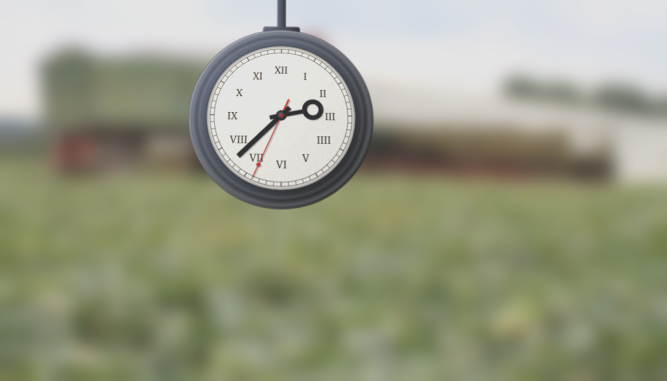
2:37:34
